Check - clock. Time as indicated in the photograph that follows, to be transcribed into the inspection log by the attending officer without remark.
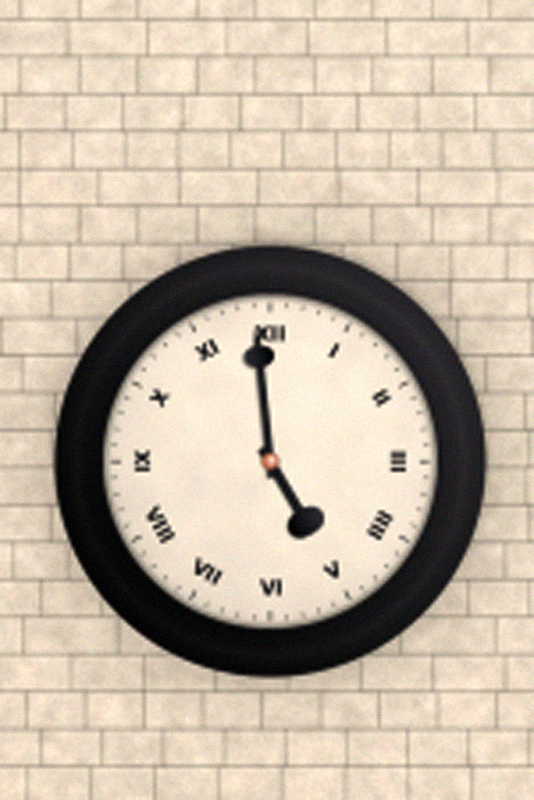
4:59
